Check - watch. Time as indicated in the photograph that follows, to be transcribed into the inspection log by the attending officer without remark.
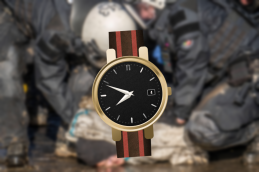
7:49
